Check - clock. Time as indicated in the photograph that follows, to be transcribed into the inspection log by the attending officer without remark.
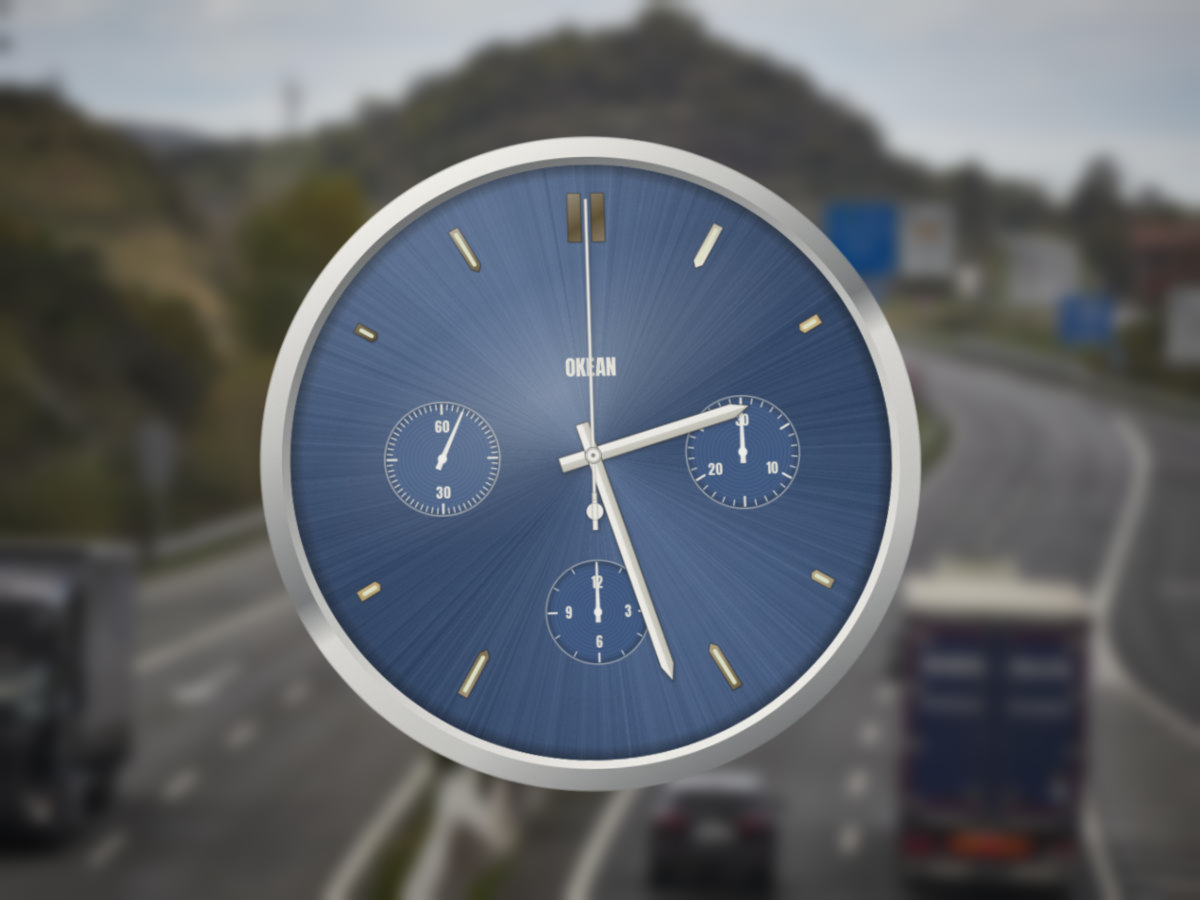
2:27:04
